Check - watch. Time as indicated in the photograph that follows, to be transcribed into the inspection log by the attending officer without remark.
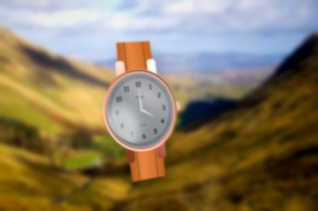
4:00
